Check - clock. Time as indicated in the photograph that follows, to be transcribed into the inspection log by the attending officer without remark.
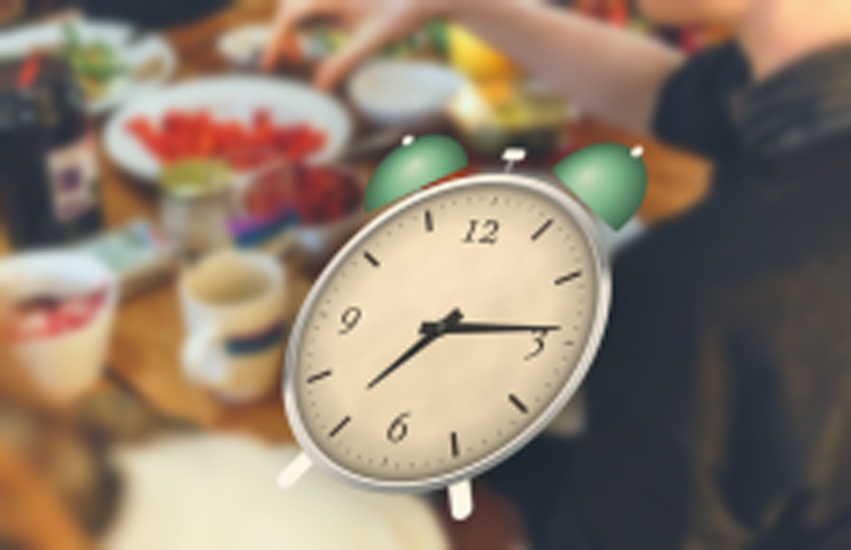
7:14
